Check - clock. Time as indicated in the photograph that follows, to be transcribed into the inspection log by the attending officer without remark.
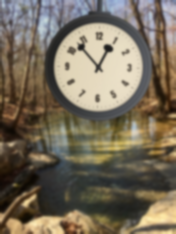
12:53
